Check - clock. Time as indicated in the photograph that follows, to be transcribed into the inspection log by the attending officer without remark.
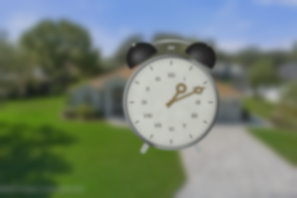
1:11
